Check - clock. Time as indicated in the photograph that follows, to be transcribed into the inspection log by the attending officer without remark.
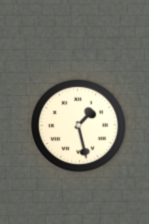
1:28
